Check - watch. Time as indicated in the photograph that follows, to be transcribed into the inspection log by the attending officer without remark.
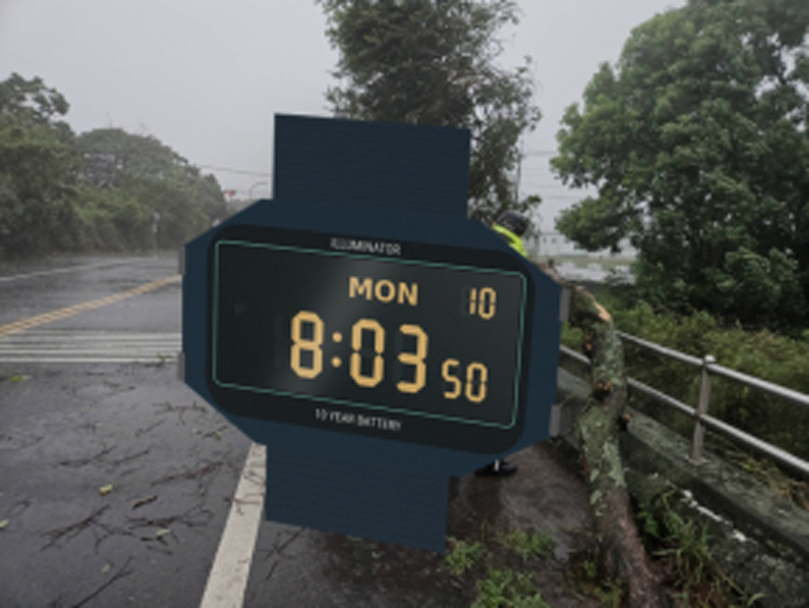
8:03:50
